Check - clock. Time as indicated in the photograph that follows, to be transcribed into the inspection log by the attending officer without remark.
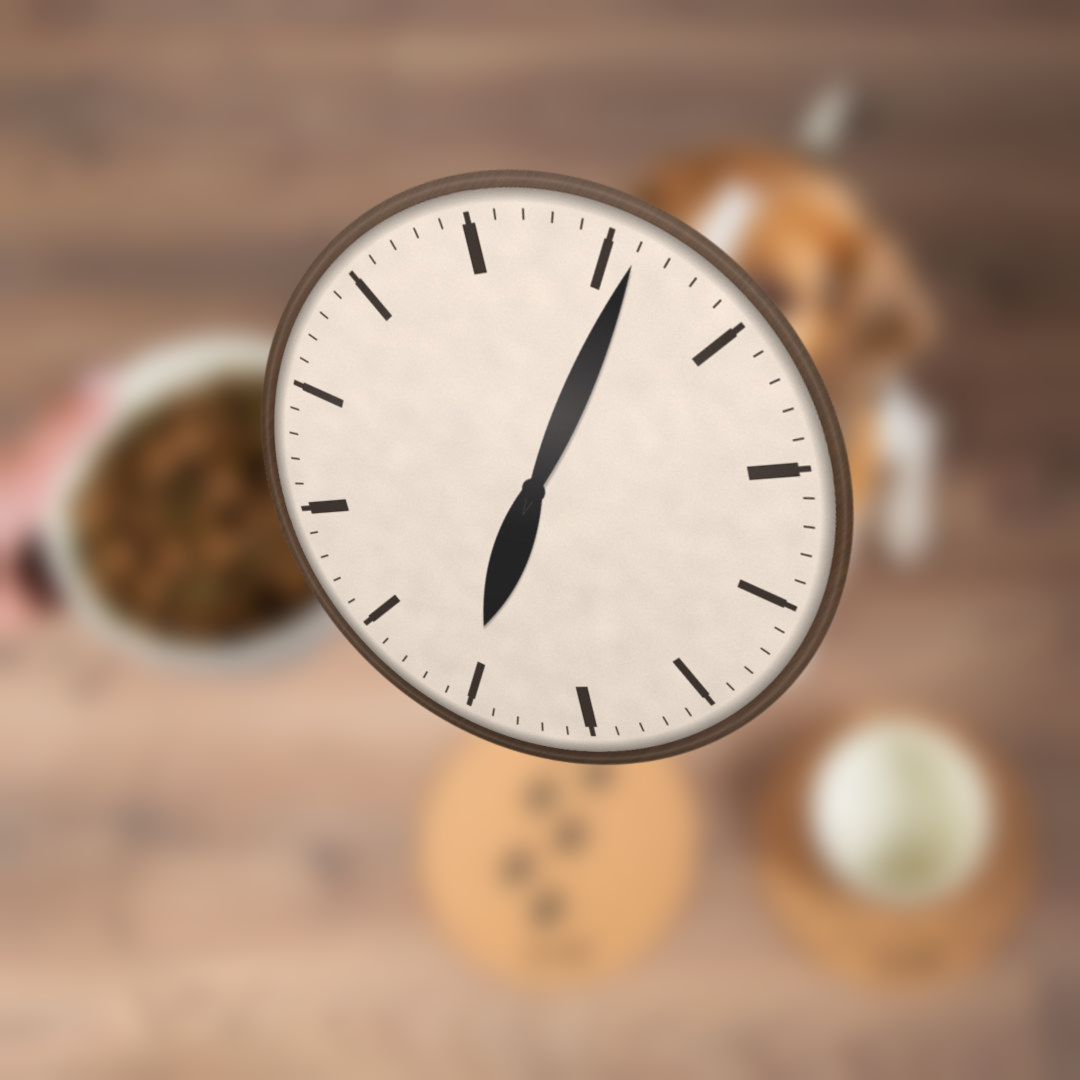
7:06
